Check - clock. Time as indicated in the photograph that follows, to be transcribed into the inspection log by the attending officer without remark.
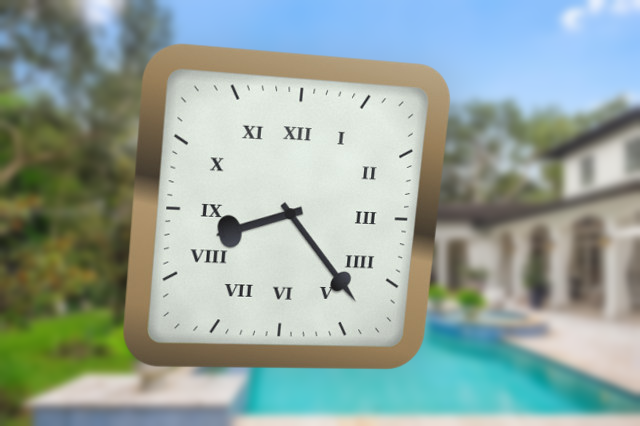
8:23
